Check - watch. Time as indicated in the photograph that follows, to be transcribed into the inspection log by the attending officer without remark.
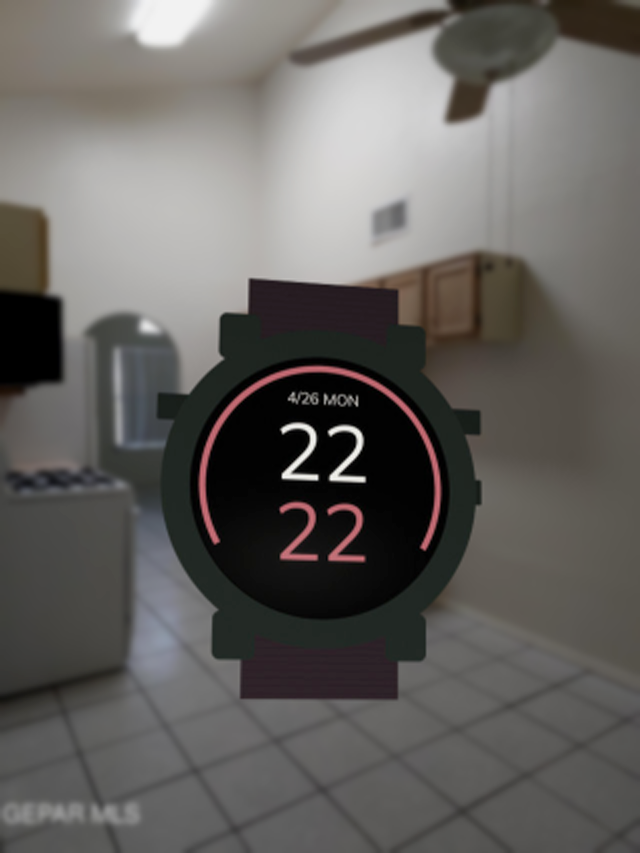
22:22
